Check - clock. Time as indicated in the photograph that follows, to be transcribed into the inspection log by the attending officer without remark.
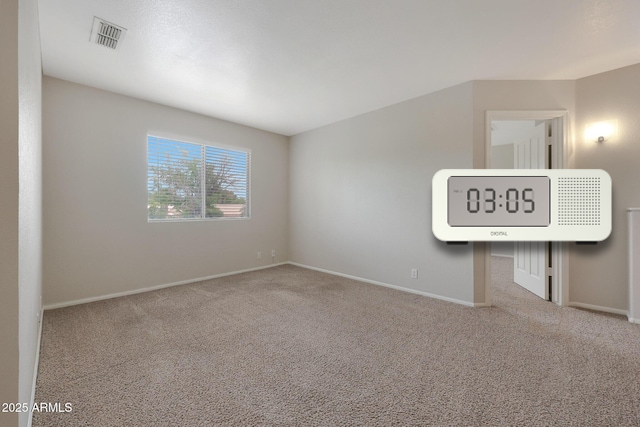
3:05
